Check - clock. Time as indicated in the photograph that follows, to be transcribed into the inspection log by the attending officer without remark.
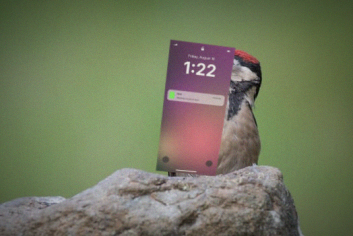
1:22
